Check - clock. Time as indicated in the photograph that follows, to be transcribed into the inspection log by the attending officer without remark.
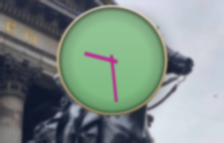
9:29
